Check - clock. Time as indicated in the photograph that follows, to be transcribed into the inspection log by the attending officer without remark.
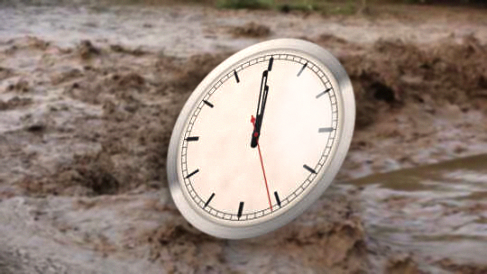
11:59:26
